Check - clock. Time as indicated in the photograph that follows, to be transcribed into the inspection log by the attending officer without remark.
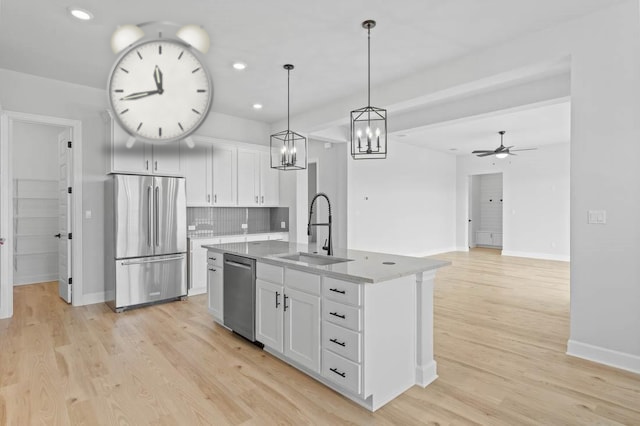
11:43
